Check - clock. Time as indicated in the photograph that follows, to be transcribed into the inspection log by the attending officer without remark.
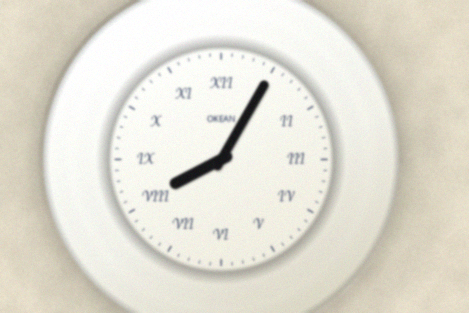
8:05
